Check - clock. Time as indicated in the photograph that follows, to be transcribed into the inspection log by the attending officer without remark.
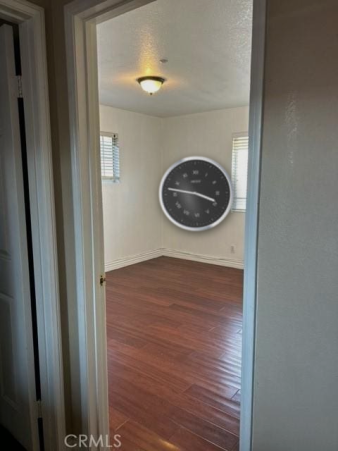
3:47
